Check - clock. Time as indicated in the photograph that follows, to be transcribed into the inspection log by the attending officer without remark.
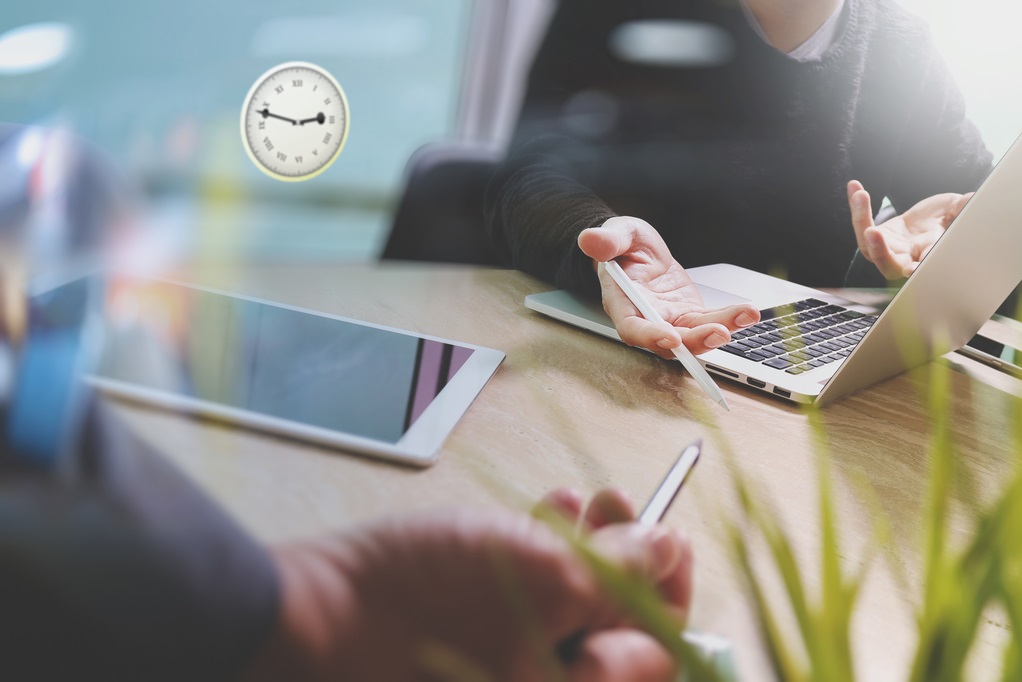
2:48
